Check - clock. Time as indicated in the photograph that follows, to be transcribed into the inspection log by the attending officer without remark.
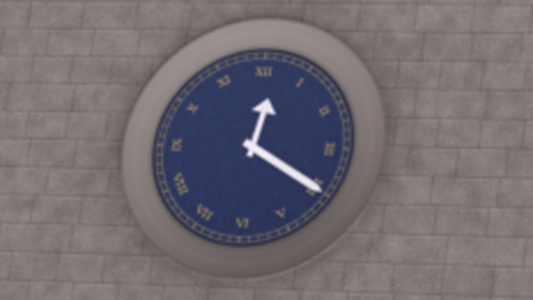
12:20
